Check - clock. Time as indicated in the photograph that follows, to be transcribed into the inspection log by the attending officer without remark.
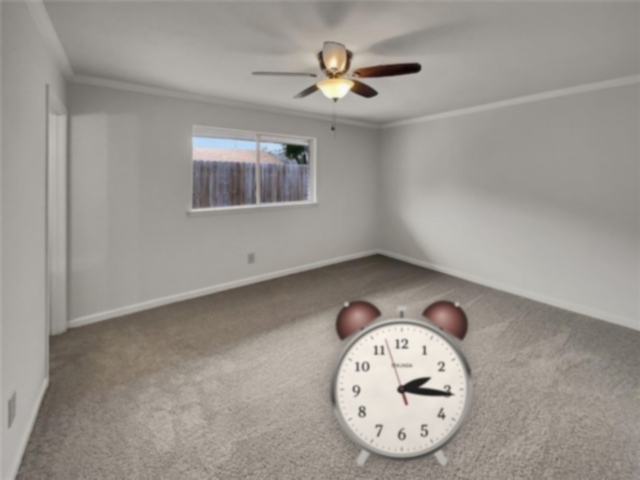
2:15:57
